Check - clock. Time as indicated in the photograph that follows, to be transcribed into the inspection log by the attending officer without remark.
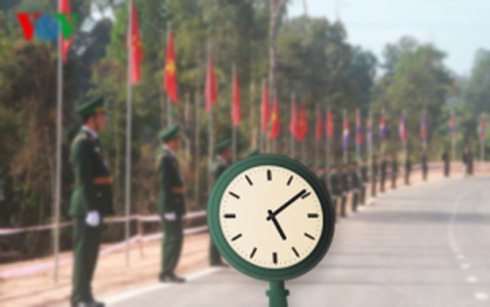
5:09
